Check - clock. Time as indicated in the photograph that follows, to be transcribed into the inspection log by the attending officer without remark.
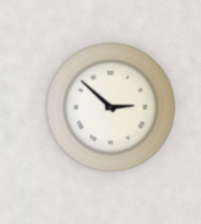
2:52
